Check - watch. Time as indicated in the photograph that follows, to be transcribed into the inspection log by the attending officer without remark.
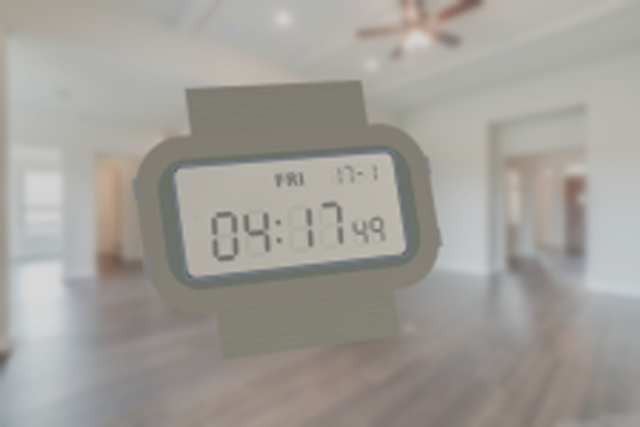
4:17:49
